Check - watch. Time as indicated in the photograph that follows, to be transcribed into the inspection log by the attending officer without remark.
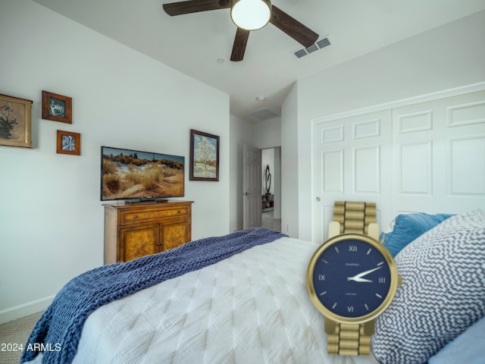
3:11
